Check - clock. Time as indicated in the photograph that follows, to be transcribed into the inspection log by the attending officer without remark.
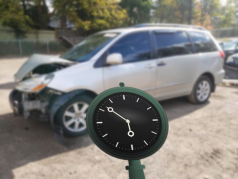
5:52
